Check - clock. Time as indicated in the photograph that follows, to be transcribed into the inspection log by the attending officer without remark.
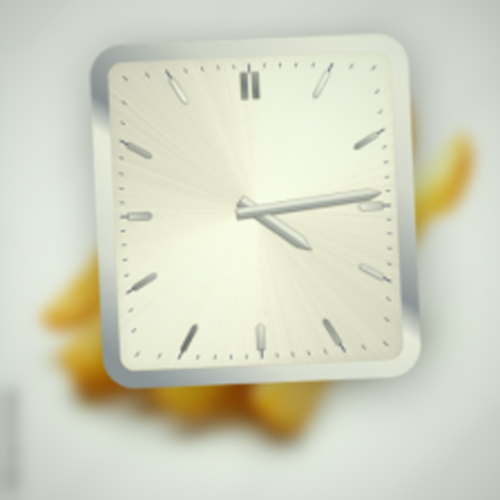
4:14
